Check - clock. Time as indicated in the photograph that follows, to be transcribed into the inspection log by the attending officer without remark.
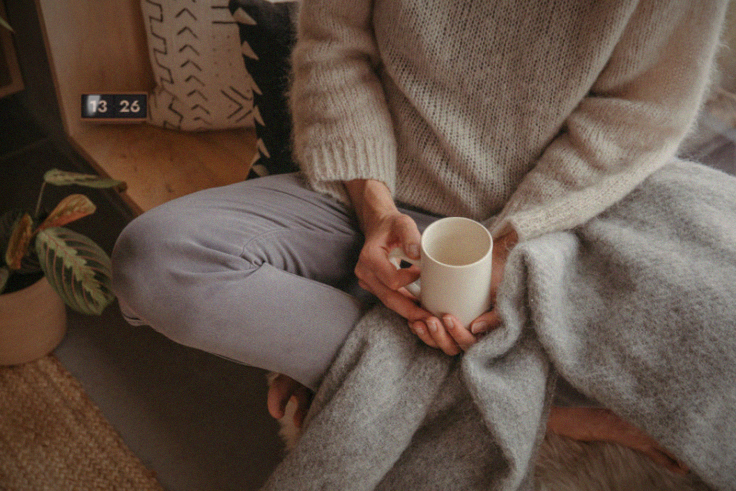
13:26
